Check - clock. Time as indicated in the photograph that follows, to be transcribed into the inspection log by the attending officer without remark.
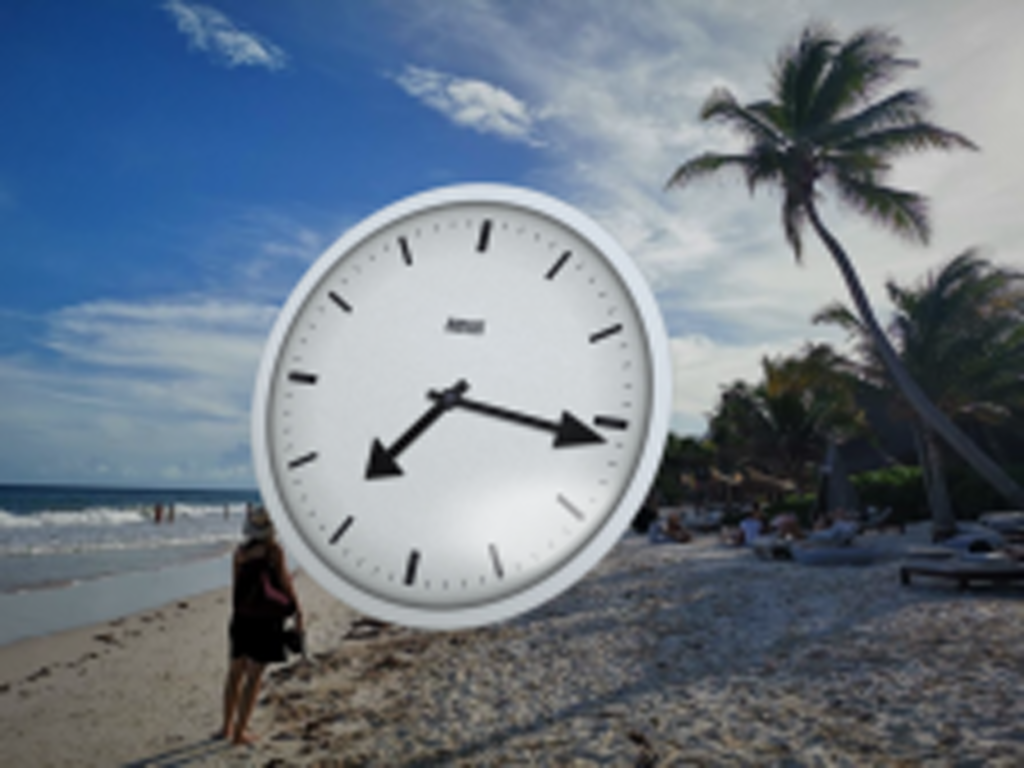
7:16
